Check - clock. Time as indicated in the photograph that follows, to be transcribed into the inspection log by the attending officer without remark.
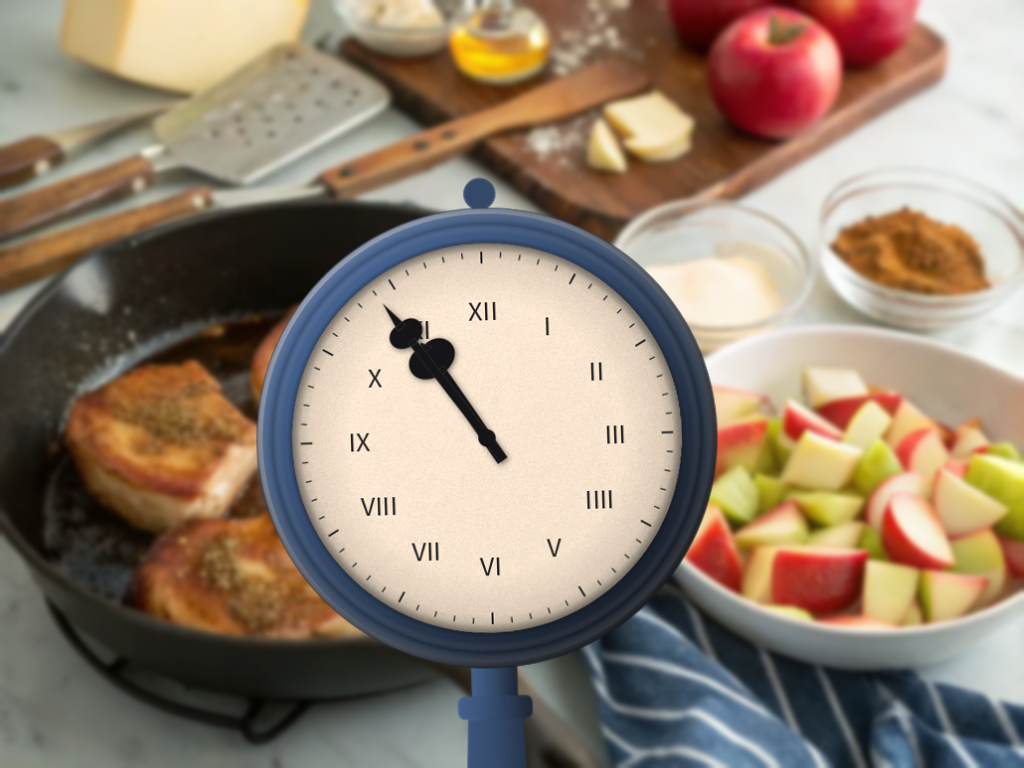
10:54
